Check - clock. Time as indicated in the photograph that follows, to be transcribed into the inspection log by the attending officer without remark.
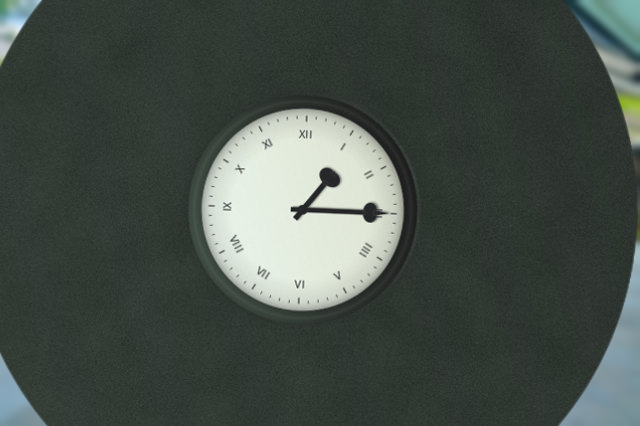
1:15
